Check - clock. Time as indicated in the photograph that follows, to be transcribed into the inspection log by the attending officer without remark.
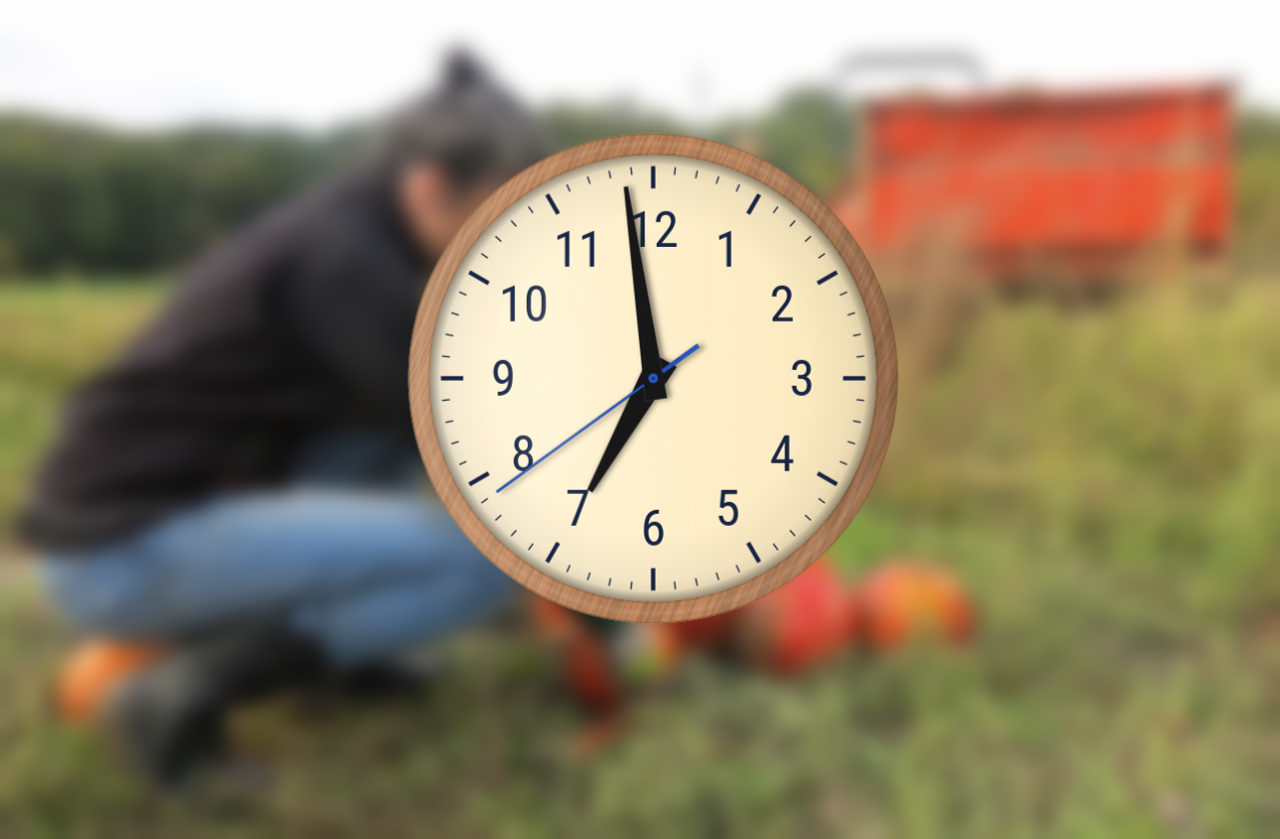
6:58:39
